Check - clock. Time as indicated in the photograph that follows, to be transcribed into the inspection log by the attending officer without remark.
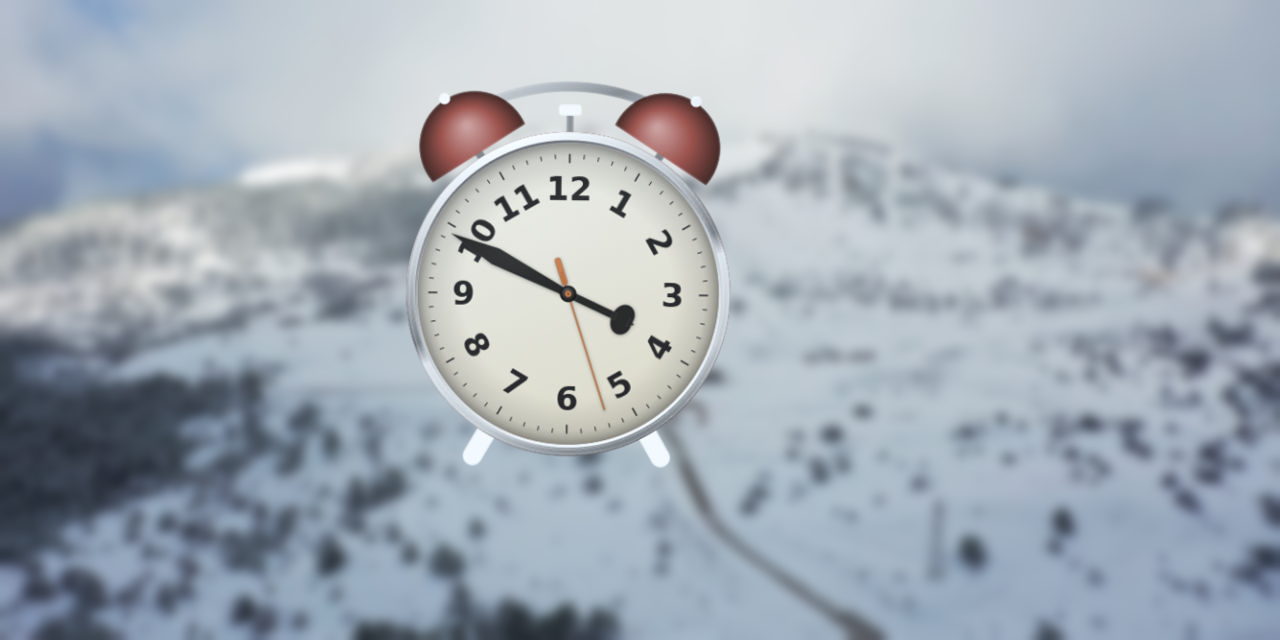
3:49:27
